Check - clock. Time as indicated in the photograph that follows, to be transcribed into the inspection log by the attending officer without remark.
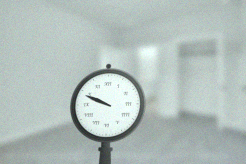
9:49
